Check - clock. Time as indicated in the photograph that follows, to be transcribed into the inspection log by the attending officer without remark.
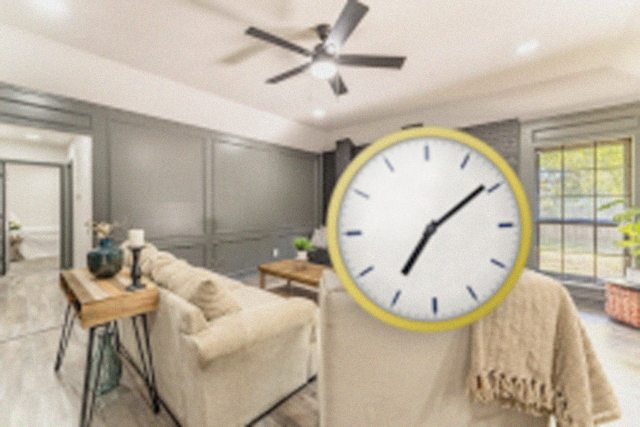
7:09
